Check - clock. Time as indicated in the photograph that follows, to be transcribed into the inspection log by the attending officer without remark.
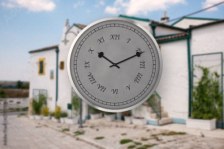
10:11
